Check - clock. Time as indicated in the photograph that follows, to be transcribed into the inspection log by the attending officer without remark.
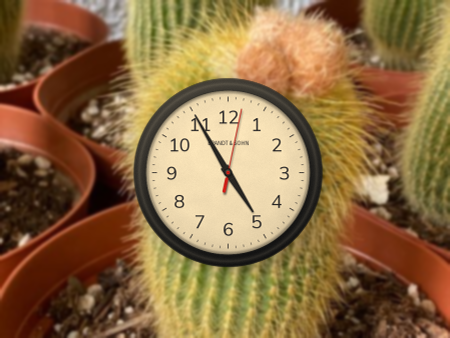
4:55:02
